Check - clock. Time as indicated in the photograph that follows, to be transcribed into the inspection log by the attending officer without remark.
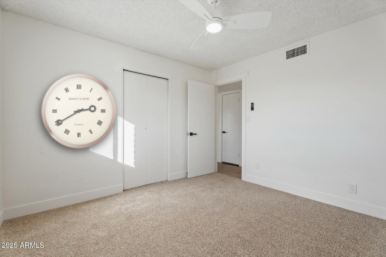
2:40
